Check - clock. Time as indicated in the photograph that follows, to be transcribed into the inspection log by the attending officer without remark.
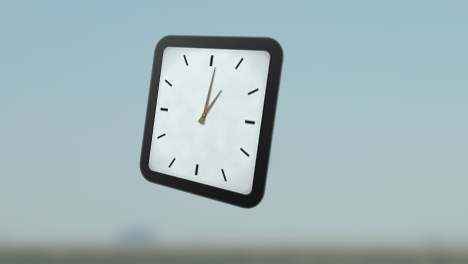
1:01
